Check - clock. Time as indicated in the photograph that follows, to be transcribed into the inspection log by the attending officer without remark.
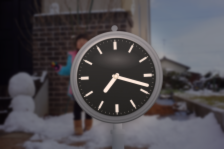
7:18
